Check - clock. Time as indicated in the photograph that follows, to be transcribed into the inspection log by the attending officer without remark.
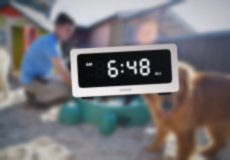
6:48
